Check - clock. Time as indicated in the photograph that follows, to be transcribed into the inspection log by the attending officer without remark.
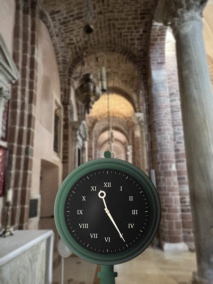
11:25
